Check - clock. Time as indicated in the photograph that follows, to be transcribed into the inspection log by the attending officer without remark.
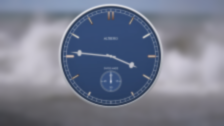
3:46
